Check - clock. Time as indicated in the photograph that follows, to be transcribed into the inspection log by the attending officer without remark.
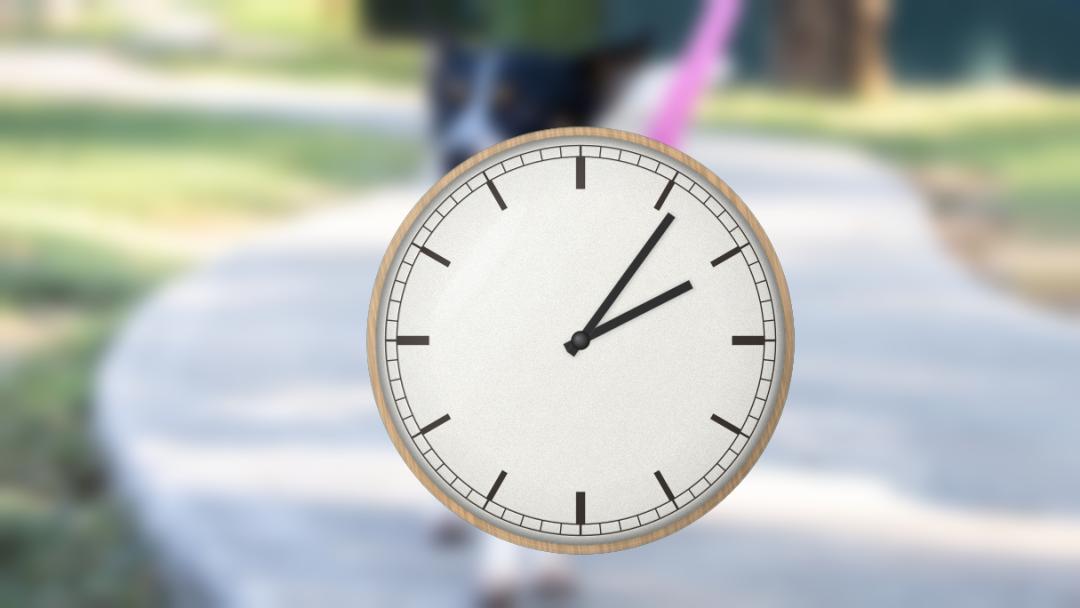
2:06
